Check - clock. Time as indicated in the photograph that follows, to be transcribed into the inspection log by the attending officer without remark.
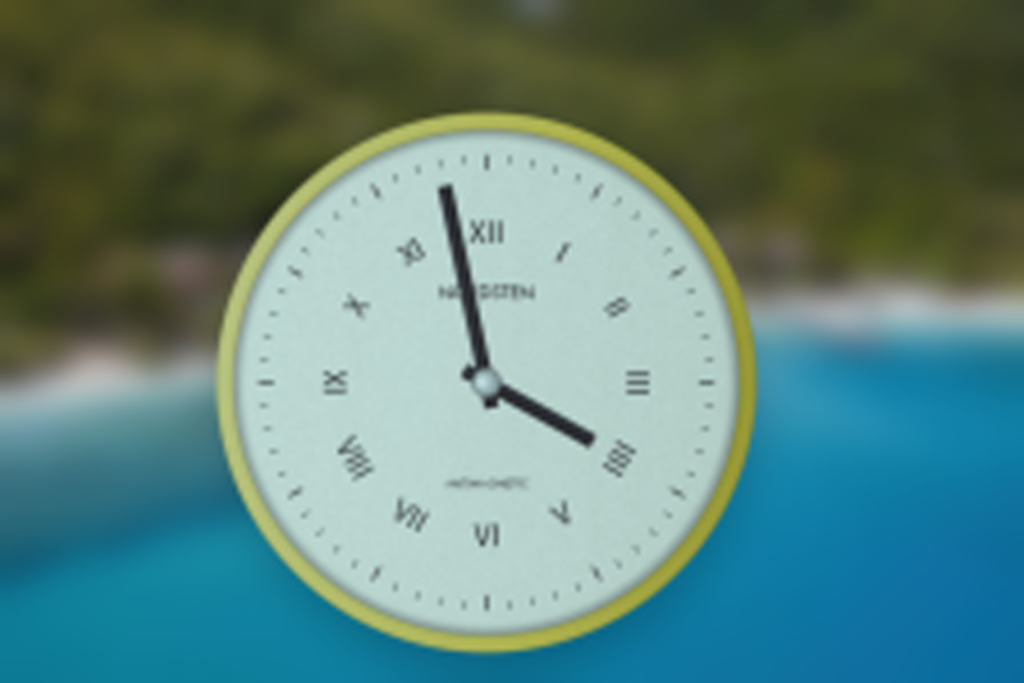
3:58
